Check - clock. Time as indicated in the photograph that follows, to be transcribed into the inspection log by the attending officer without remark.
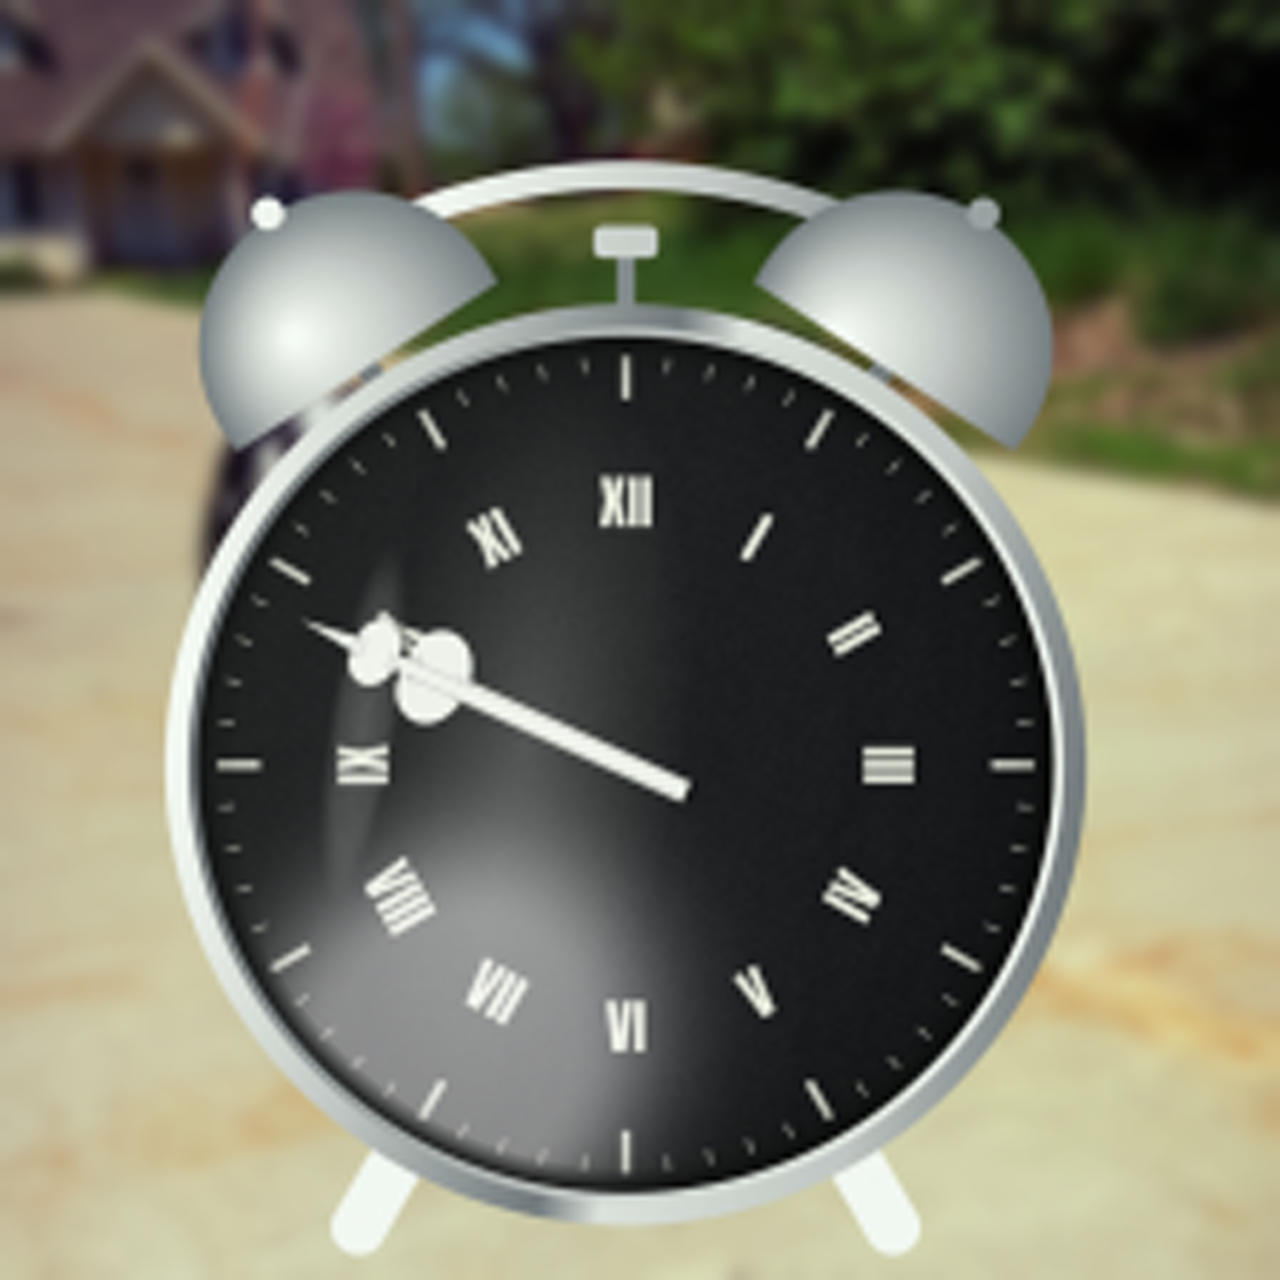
9:49
